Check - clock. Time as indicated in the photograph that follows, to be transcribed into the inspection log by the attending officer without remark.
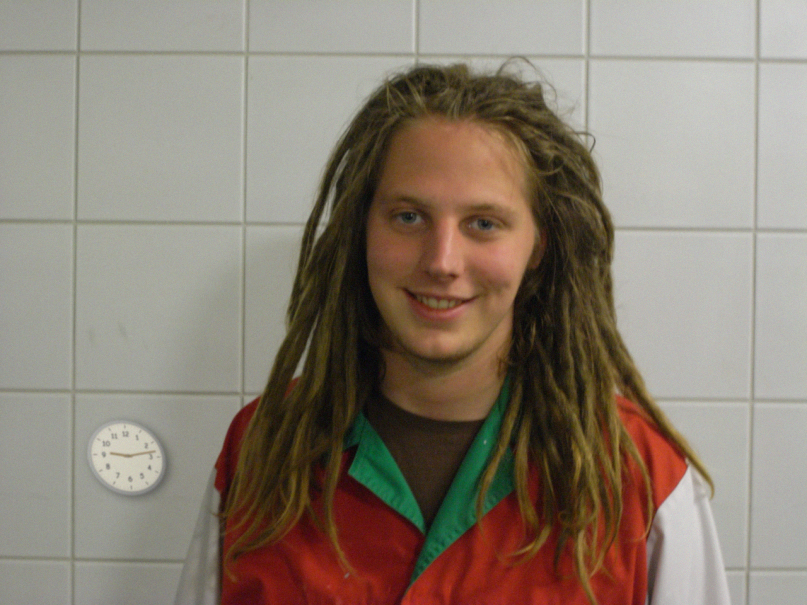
9:13
